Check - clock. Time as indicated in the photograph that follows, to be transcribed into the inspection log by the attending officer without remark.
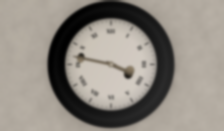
3:47
